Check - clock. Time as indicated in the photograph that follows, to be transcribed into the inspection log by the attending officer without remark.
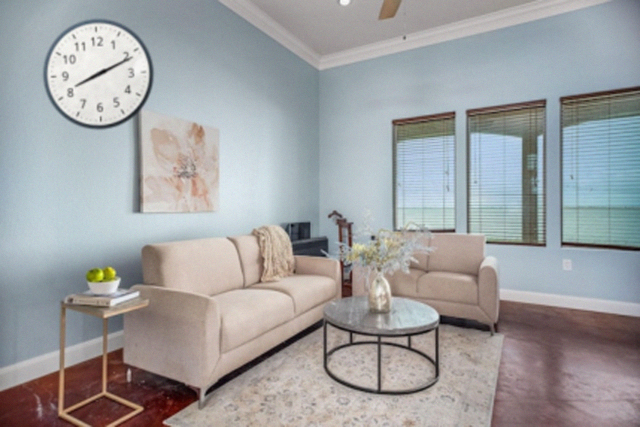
8:11
